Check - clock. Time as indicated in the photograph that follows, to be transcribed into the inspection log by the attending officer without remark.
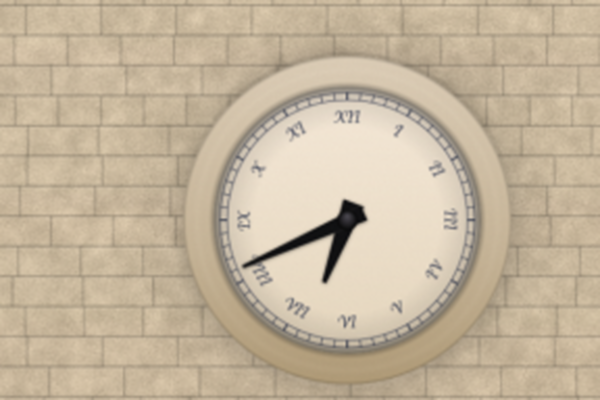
6:41
